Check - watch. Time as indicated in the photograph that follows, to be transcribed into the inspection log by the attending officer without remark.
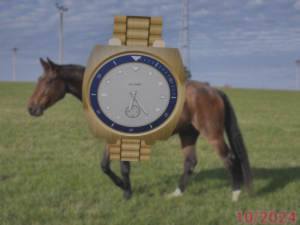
6:24
